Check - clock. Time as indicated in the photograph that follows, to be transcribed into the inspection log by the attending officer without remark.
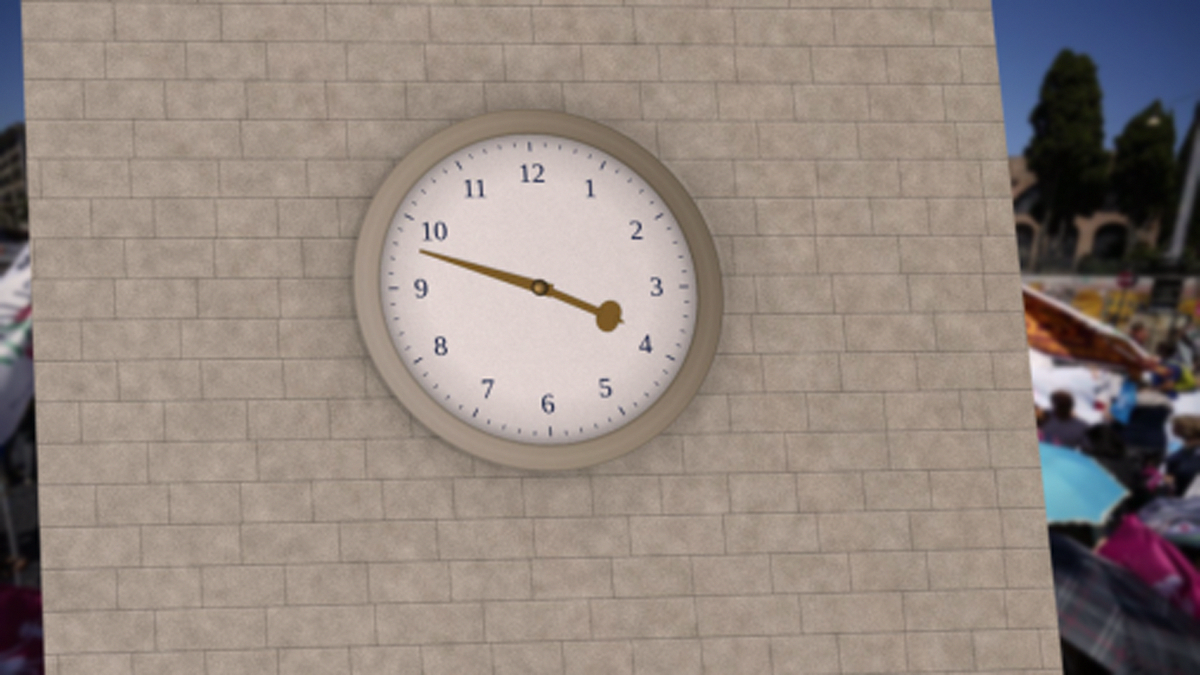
3:48
